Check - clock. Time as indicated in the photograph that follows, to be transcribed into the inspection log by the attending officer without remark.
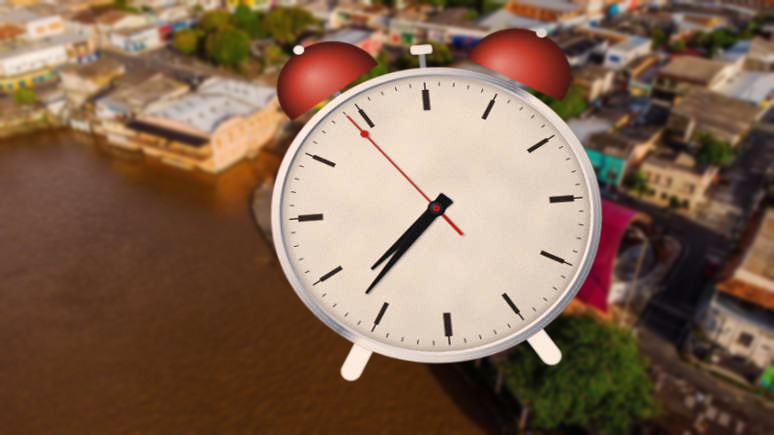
7:36:54
